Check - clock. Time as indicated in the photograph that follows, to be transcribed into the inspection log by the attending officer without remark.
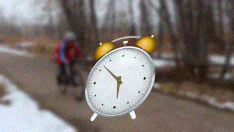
5:52
